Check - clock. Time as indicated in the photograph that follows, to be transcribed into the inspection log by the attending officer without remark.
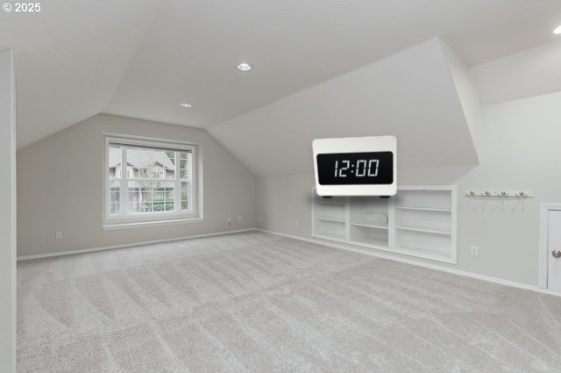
12:00
